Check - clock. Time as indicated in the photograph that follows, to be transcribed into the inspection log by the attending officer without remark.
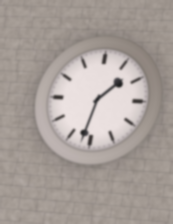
1:32
